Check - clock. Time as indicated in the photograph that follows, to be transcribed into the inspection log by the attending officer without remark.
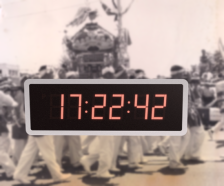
17:22:42
